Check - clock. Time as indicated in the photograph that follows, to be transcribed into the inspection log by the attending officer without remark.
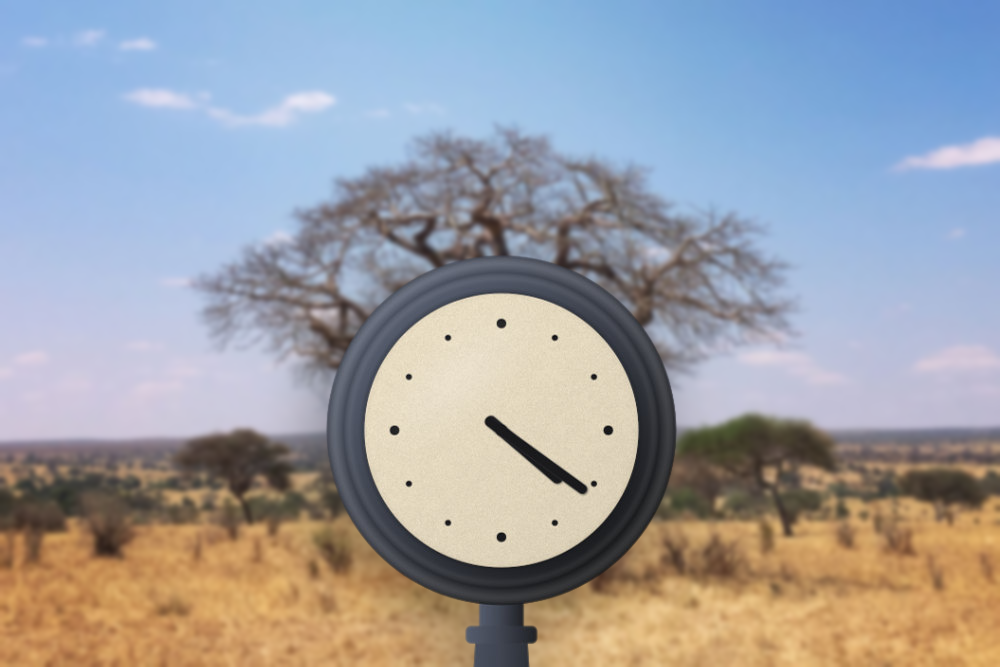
4:21
